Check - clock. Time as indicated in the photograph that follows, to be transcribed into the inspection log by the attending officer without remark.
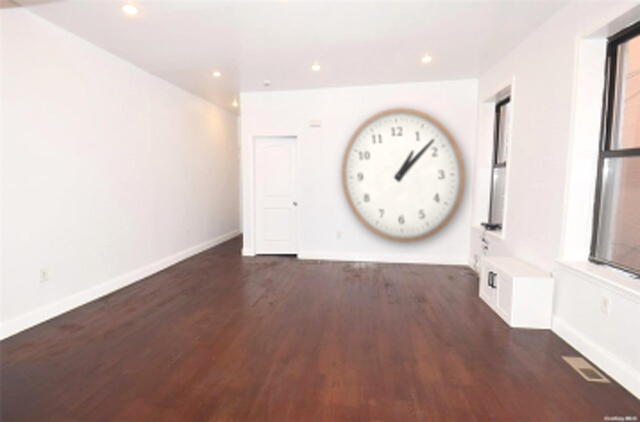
1:08
